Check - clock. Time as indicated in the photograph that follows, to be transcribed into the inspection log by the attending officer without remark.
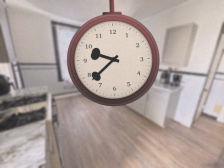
9:38
